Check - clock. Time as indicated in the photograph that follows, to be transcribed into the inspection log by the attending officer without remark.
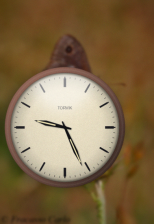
9:26
